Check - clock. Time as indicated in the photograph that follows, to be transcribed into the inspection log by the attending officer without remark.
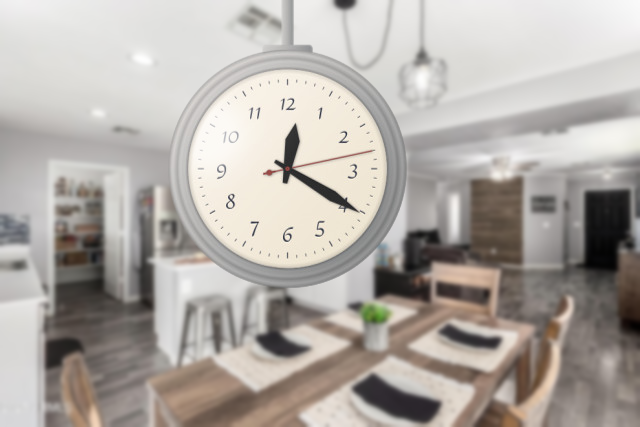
12:20:13
